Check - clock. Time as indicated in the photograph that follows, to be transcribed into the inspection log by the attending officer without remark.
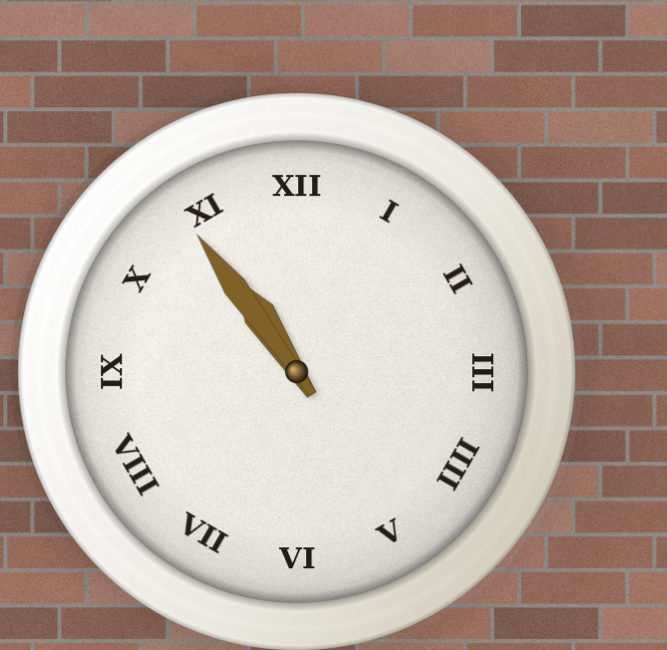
10:54
